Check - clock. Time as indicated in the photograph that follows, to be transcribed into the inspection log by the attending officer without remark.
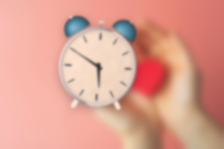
5:50
